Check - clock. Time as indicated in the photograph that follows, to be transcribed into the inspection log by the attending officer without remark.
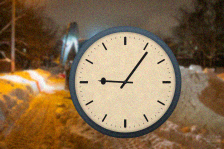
9:06
